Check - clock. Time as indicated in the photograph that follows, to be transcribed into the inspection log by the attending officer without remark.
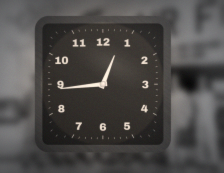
12:44
